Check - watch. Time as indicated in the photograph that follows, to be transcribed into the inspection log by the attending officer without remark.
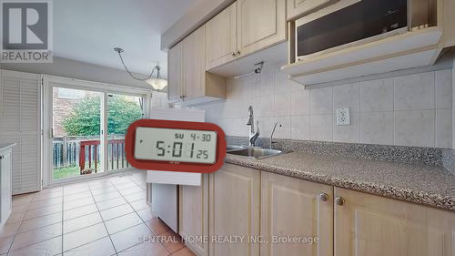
5:01:25
